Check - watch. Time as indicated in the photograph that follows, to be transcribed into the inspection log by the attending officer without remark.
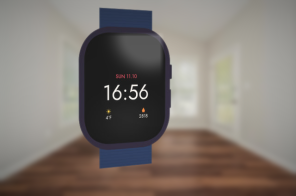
16:56
